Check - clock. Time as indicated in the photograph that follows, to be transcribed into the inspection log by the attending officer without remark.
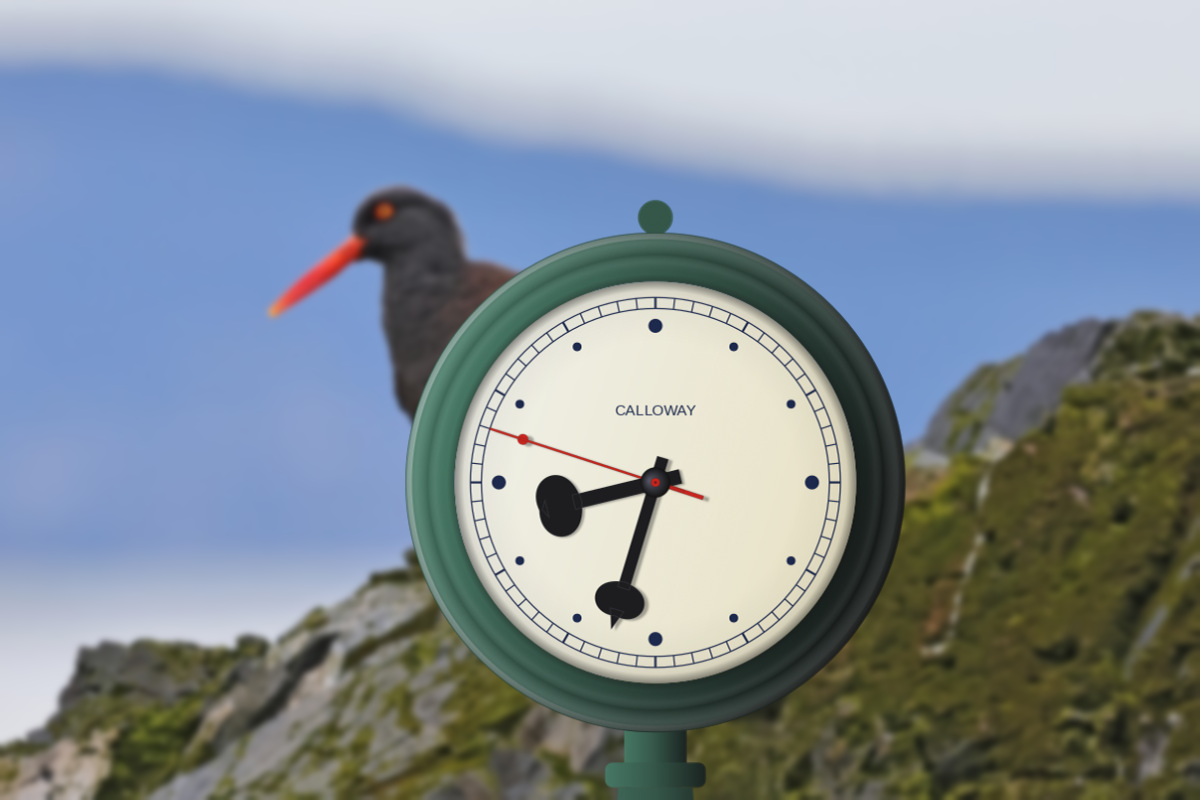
8:32:48
